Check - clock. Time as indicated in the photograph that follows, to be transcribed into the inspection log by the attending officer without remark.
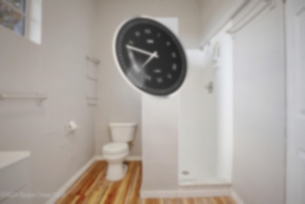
7:48
